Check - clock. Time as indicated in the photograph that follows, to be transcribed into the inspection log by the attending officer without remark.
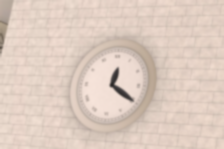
12:20
